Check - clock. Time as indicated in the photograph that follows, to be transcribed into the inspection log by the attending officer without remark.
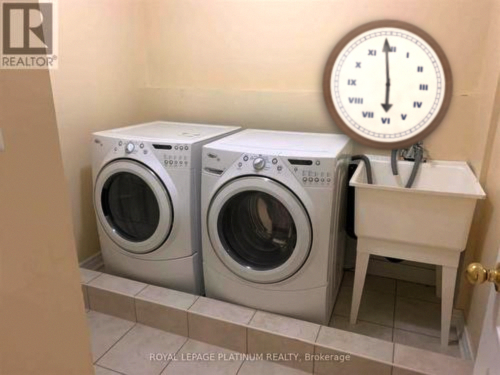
5:59
